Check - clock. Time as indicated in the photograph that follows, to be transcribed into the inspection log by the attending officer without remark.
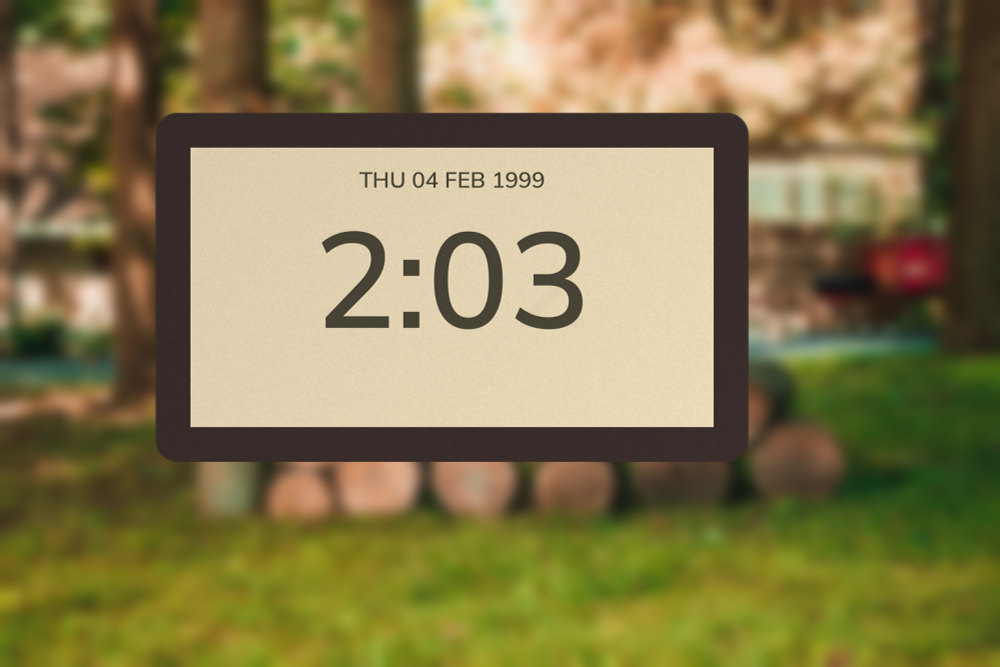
2:03
